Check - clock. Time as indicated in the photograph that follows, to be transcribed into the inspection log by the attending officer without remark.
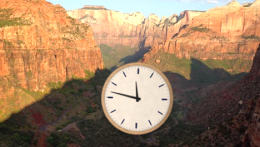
11:47
